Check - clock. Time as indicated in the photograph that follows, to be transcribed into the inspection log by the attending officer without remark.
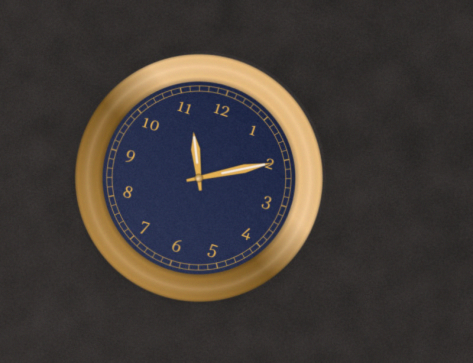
11:10
